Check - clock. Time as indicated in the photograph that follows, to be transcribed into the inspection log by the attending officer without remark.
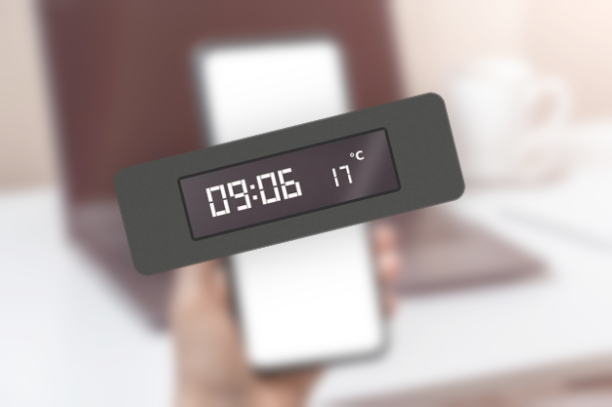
9:06
